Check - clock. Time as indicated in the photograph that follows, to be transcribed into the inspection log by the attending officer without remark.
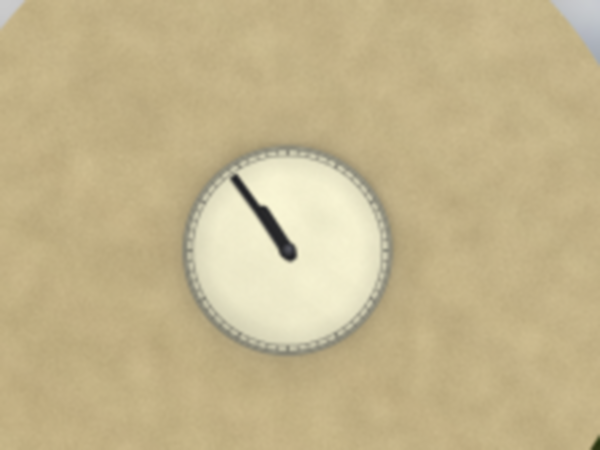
10:54
